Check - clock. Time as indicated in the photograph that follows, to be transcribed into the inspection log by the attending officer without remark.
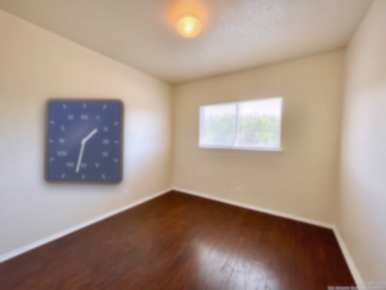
1:32
